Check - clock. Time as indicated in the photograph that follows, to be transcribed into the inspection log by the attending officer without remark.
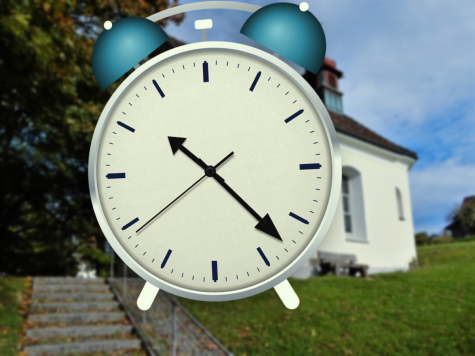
10:22:39
